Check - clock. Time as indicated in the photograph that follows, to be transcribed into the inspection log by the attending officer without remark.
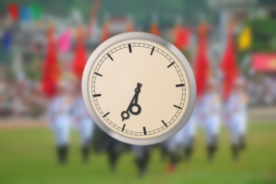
6:36
